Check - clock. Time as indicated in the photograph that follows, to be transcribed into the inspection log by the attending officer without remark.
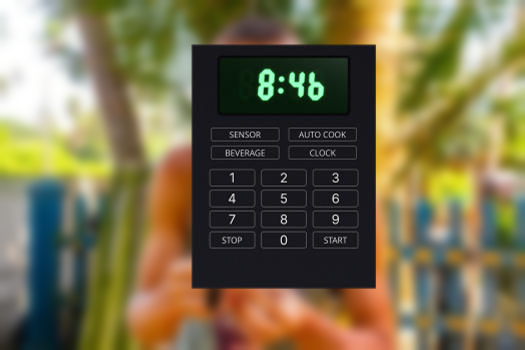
8:46
